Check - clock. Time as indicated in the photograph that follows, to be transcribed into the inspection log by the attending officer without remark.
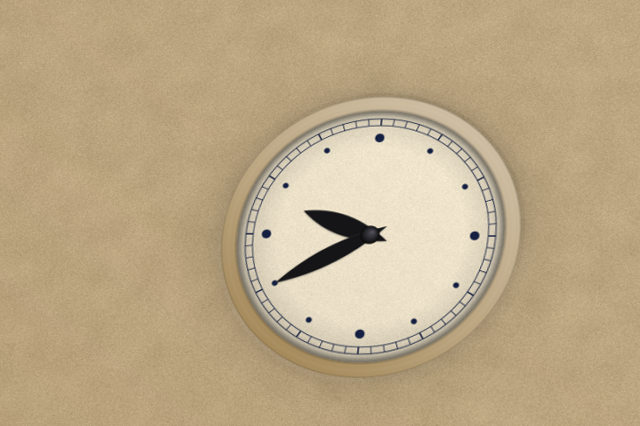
9:40
